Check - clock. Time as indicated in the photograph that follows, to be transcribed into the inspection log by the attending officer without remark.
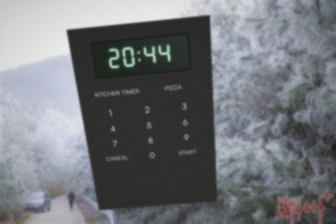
20:44
